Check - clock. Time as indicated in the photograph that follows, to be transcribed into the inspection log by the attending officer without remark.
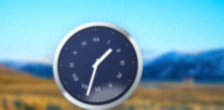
1:33
